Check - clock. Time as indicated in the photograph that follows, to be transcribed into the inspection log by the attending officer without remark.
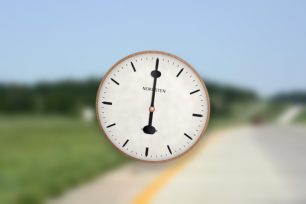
6:00
